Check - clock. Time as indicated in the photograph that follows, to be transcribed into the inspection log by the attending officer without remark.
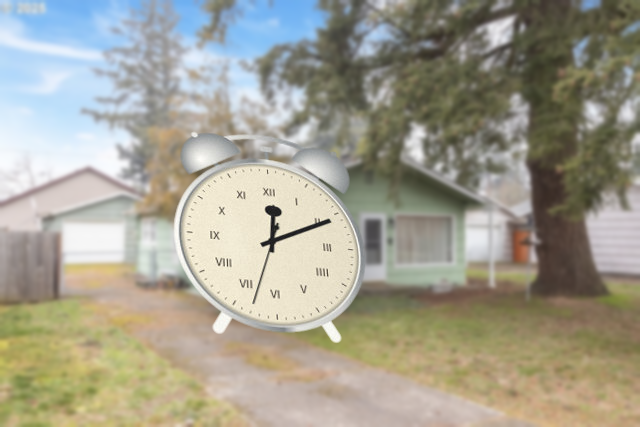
12:10:33
